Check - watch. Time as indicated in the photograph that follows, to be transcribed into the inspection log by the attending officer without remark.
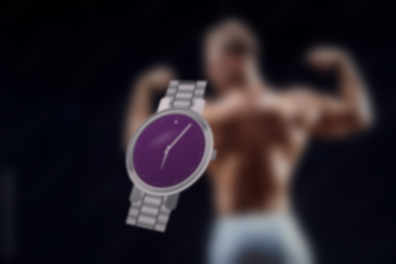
6:05
